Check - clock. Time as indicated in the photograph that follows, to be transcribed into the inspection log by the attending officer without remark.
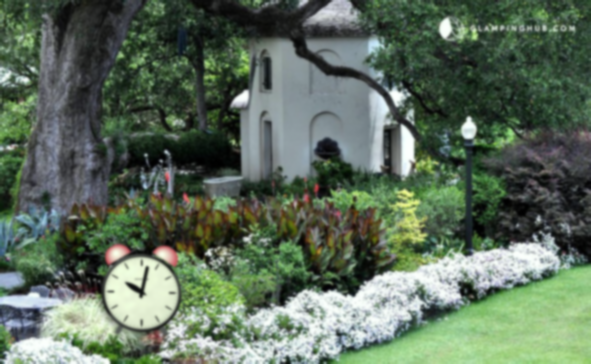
10:02
